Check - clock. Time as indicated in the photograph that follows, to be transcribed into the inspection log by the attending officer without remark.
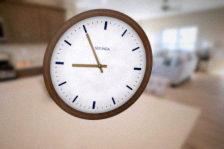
8:55
